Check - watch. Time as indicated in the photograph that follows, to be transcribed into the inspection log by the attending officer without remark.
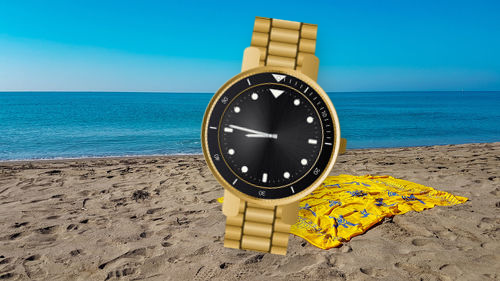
8:46
